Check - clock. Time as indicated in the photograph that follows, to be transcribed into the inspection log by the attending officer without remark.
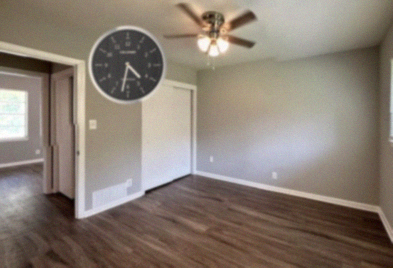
4:32
